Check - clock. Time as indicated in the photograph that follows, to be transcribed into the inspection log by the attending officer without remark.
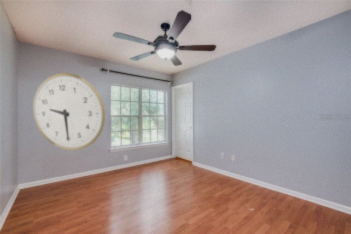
9:30
